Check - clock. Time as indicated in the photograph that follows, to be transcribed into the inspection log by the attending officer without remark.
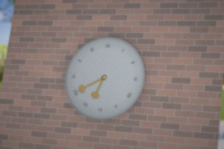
6:40
